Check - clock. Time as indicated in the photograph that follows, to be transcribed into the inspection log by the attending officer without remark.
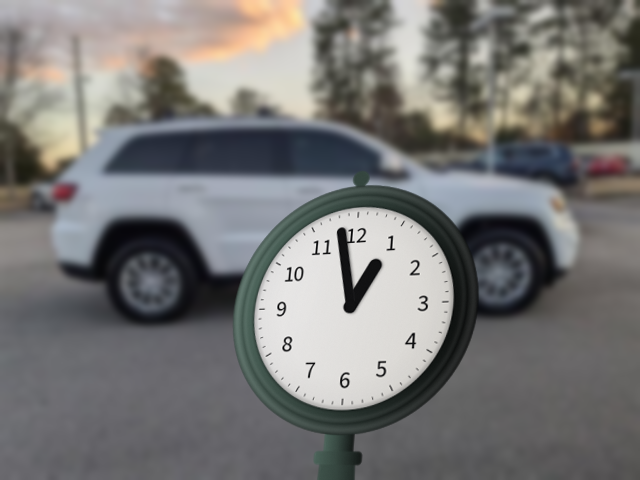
12:58
